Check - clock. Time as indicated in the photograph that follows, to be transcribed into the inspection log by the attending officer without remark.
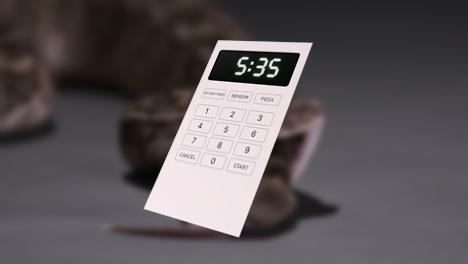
5:35
